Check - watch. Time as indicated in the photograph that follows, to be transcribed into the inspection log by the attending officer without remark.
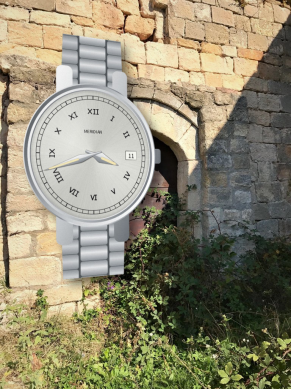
3:42
